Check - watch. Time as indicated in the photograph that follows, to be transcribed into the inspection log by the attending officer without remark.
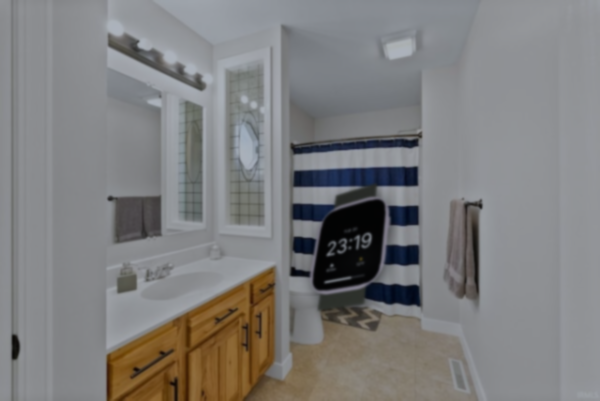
23:19
